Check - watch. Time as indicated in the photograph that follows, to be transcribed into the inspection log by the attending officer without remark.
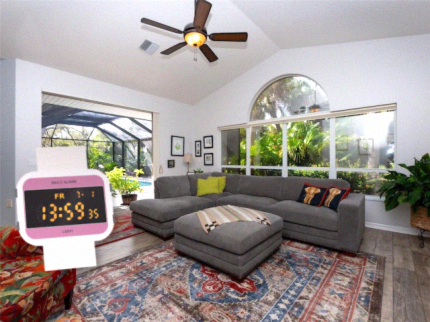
13:59:35
